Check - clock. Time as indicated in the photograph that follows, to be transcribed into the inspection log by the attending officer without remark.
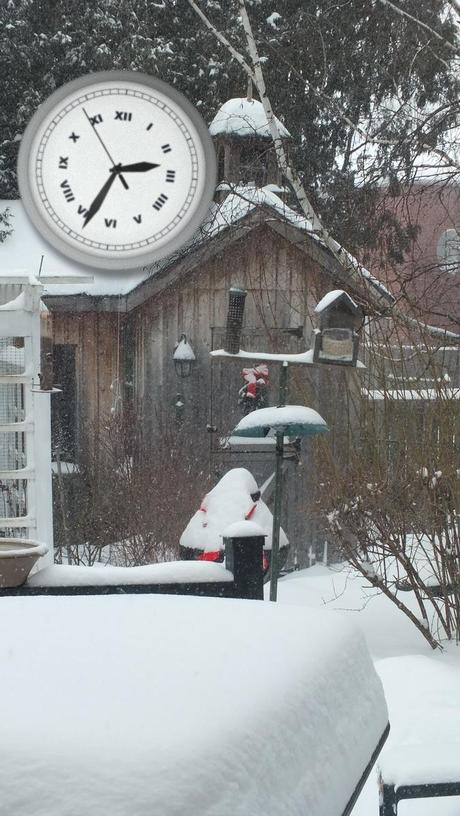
2:33:54
